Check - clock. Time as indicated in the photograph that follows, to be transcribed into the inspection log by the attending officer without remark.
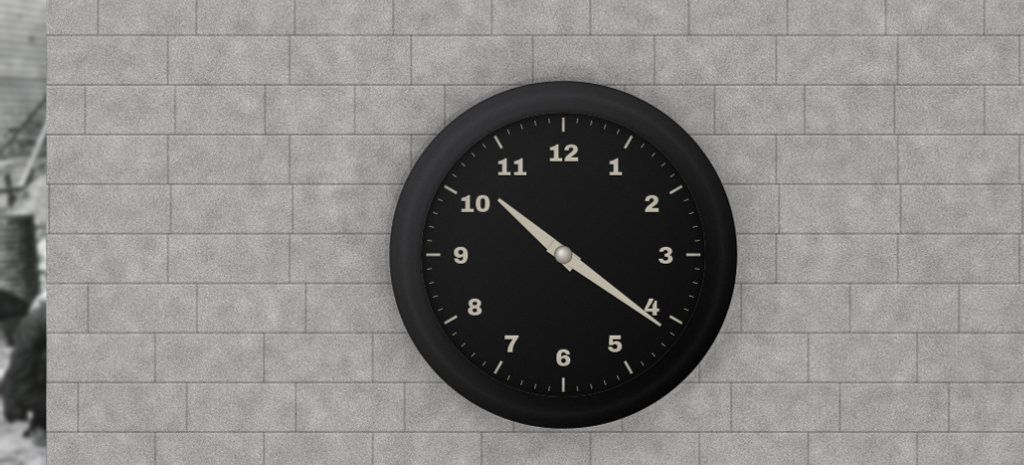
10:21
